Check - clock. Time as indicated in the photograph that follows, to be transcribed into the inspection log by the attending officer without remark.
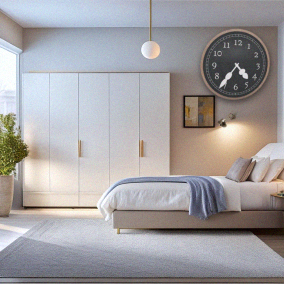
4:36
